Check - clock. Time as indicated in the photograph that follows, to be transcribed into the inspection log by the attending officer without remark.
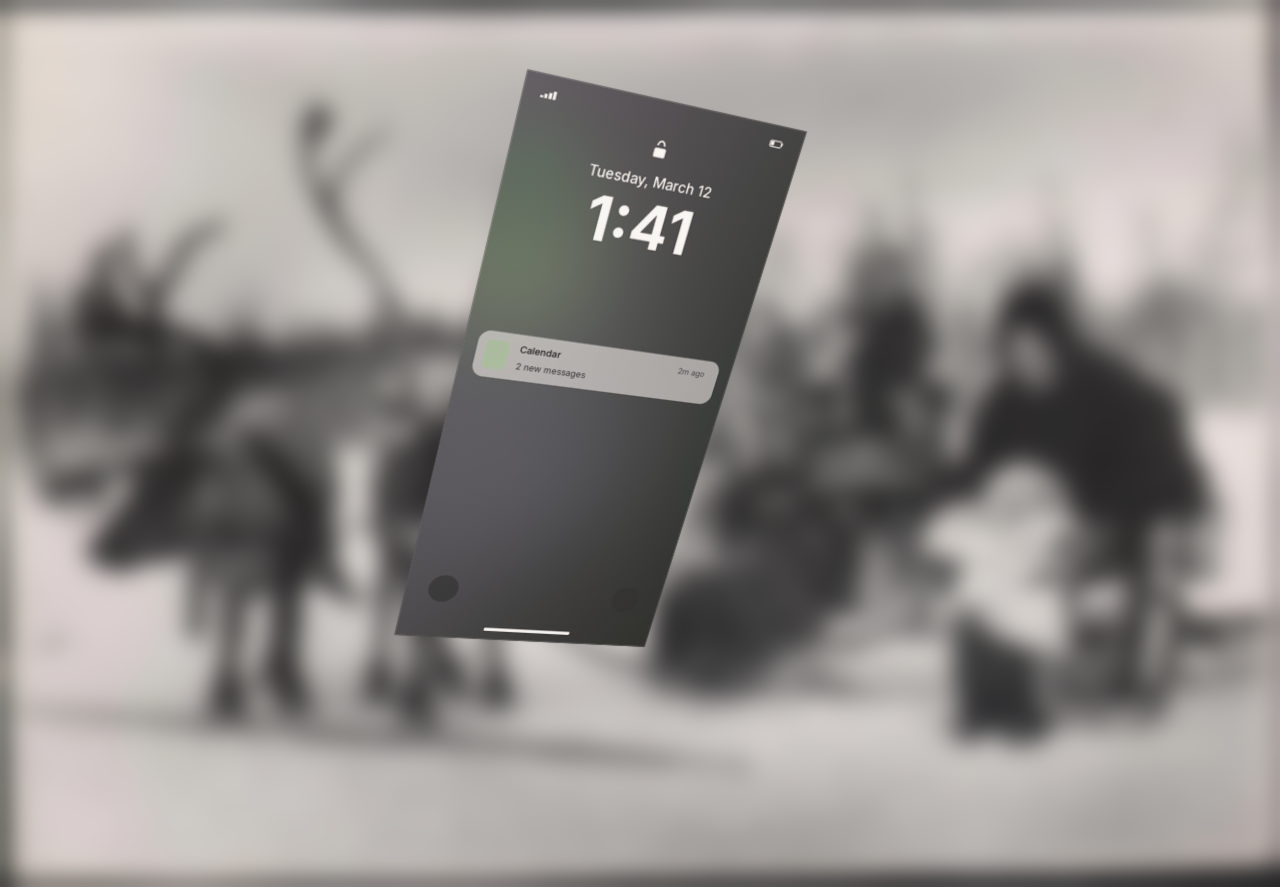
1:41
